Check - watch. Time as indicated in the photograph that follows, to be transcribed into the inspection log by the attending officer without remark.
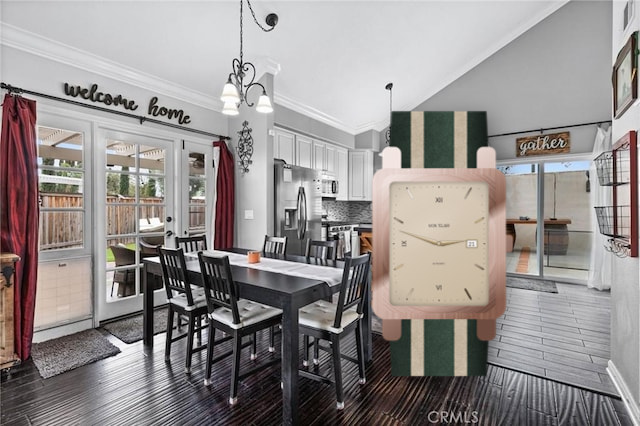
2:48
